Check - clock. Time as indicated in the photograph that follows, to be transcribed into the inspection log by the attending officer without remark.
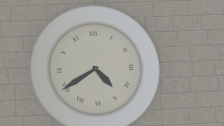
4:40
